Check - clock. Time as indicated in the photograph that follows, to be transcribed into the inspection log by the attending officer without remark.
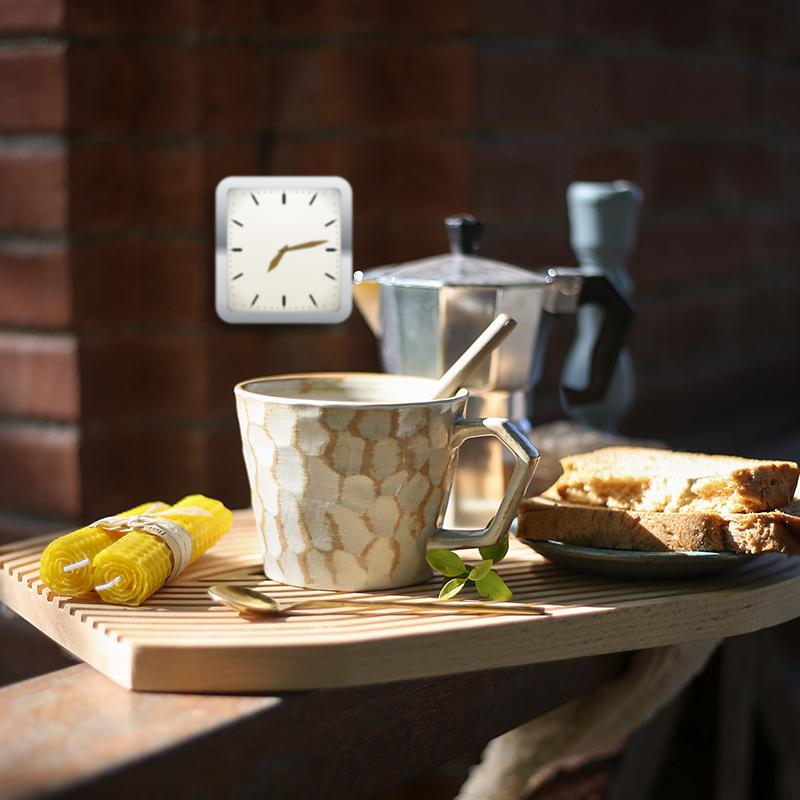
7:13
